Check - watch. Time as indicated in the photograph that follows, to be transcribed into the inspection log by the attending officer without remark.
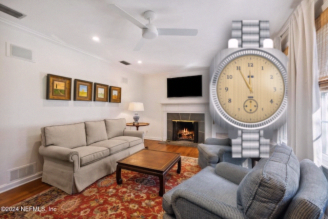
11:55
